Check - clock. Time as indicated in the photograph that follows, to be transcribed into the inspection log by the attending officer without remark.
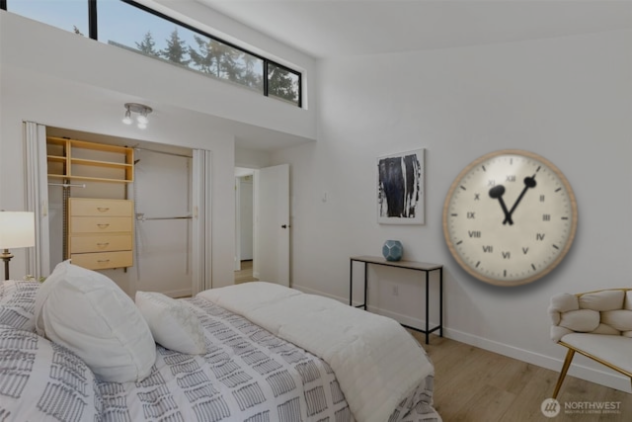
11:05
